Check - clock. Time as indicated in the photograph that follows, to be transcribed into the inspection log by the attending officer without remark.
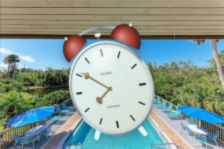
7:51
